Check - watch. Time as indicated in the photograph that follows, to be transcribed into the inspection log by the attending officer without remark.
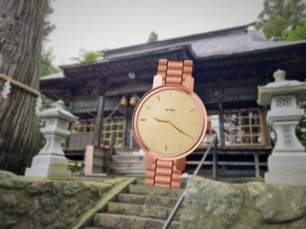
9:20
